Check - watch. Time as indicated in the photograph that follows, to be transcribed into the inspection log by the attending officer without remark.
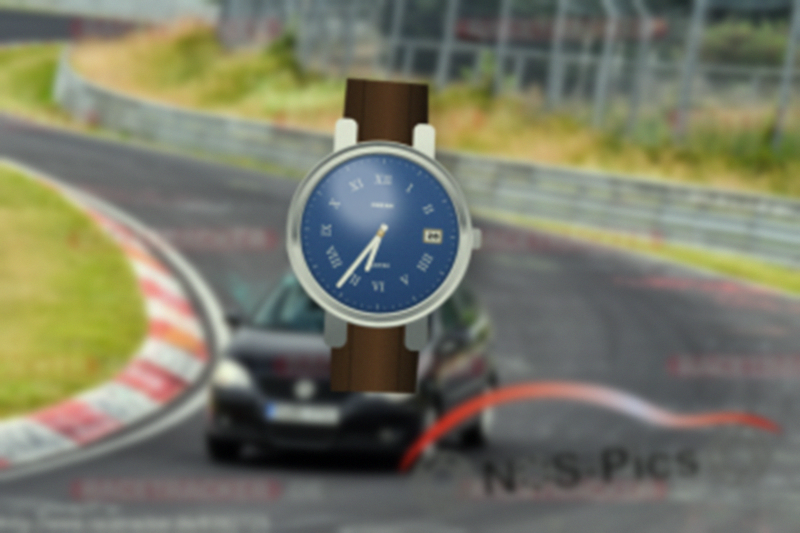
6:36
